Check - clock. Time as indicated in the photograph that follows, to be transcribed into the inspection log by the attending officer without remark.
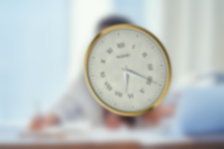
6:20
